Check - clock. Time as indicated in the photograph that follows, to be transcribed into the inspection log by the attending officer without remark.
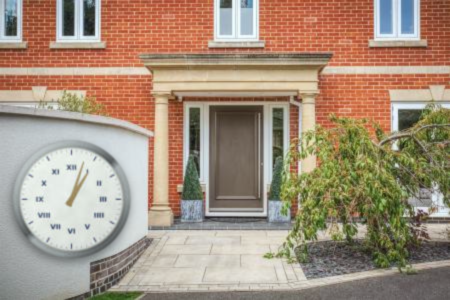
1:03
